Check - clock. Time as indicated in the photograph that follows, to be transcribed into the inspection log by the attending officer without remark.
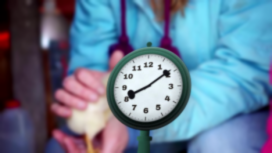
8:09
